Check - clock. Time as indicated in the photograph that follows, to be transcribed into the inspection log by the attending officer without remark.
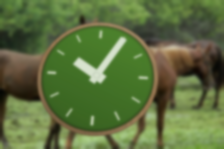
10:05
